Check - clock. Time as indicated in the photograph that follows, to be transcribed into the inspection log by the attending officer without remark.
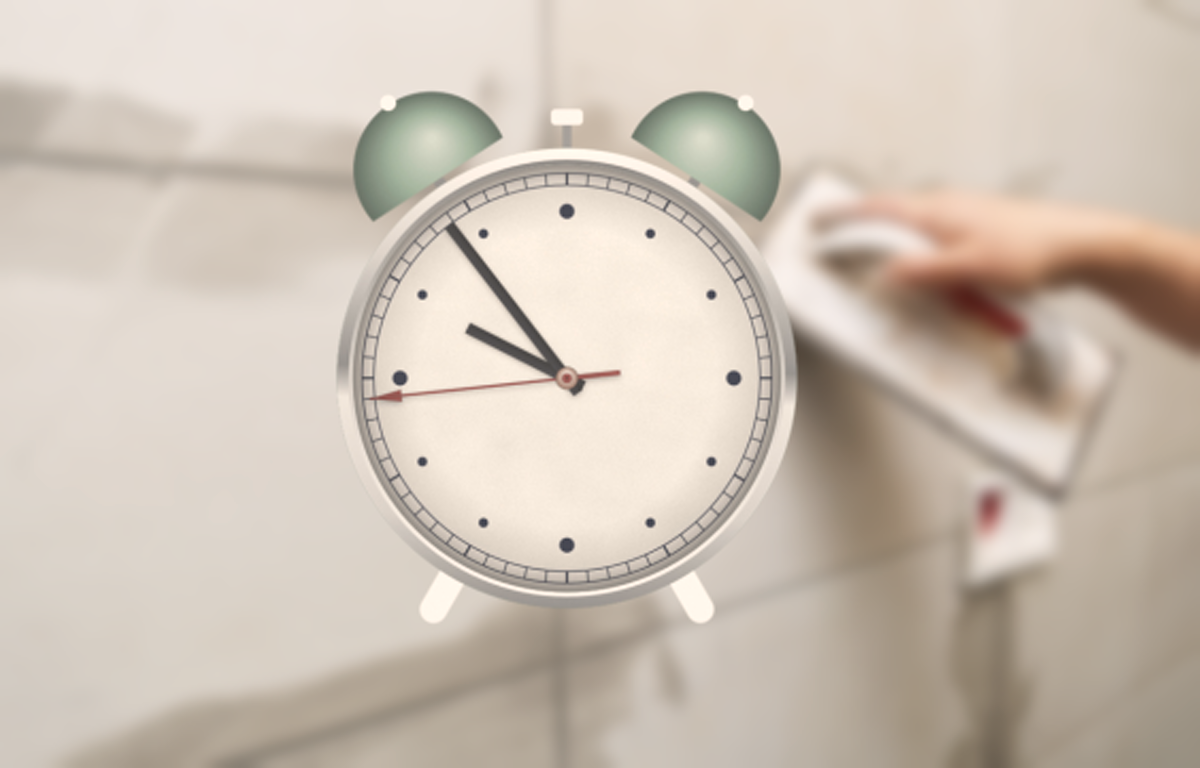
9:53:44
